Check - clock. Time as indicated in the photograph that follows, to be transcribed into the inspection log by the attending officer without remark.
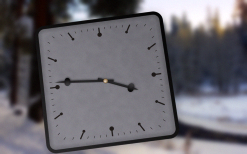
3:46
